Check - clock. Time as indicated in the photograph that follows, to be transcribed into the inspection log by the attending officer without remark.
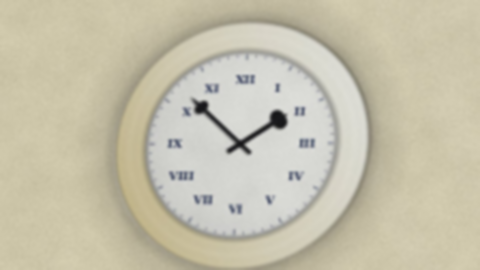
1:52
